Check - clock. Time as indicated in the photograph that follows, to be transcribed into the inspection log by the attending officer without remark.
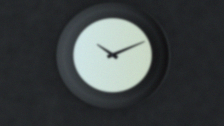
10:11
